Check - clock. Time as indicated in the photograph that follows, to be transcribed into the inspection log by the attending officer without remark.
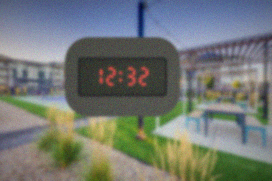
12:32
